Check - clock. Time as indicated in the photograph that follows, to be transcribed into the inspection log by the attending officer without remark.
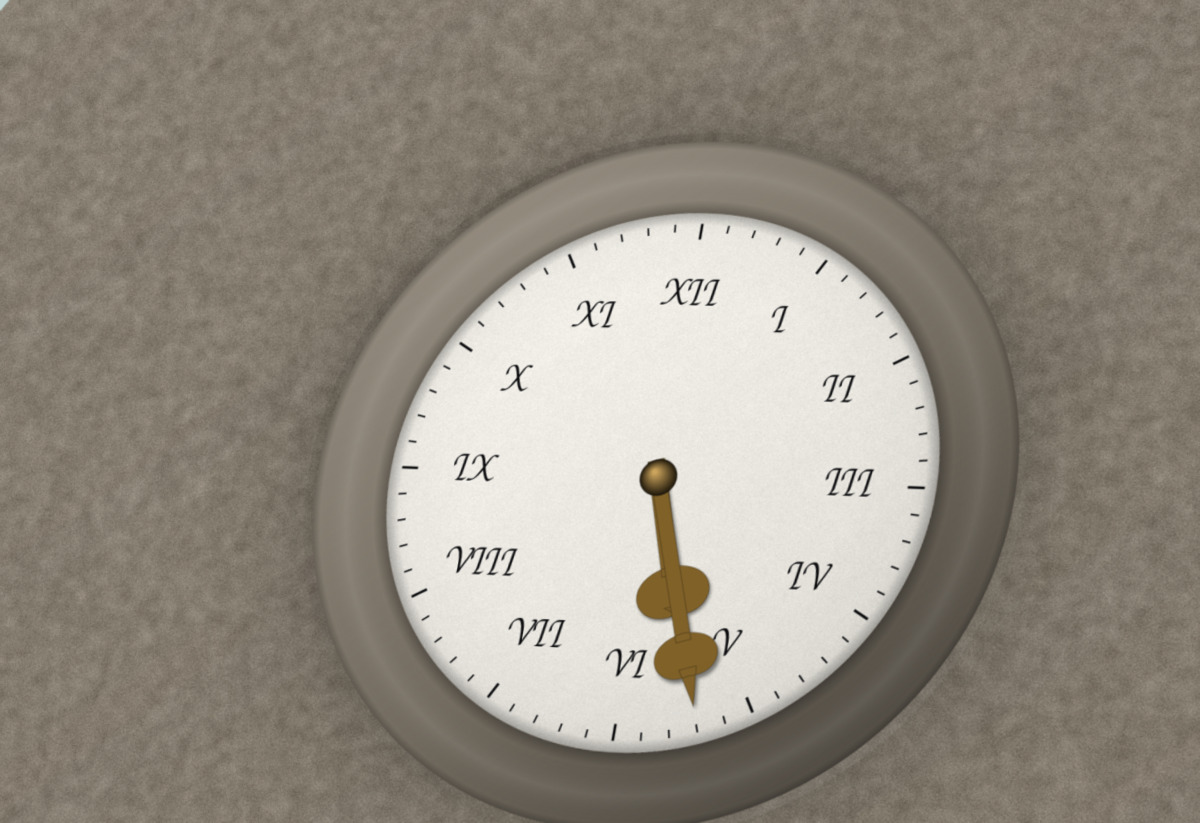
5:27
